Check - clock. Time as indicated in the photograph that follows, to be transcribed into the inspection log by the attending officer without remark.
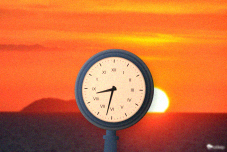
8:32
